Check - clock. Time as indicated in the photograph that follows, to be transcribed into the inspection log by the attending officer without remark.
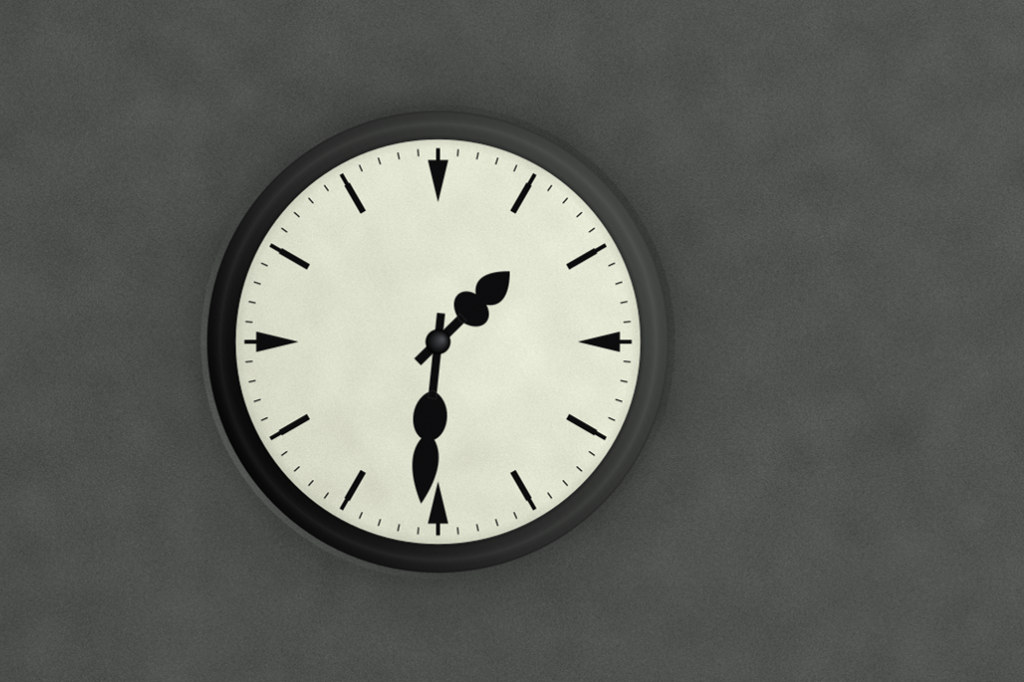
1:31
